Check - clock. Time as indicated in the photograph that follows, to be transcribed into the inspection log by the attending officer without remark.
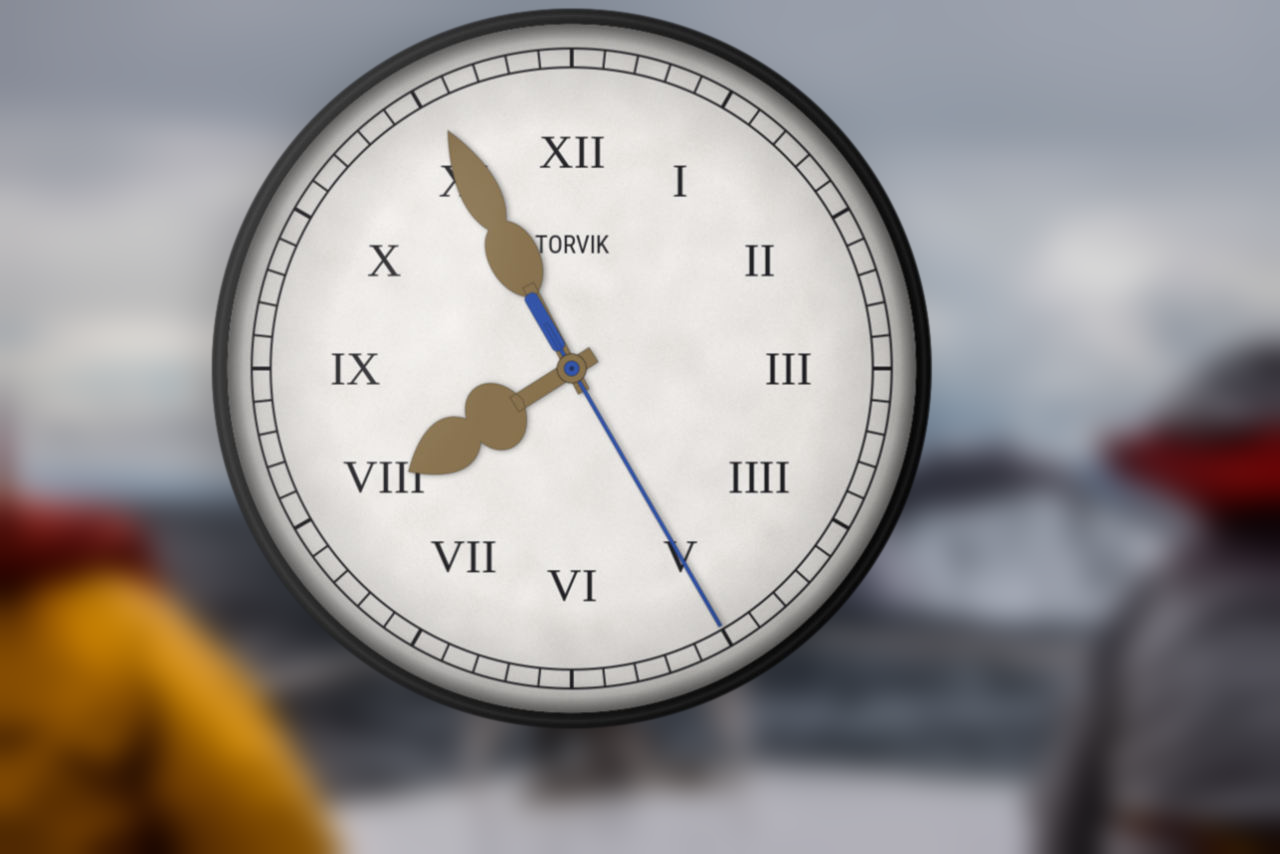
7:55:25
